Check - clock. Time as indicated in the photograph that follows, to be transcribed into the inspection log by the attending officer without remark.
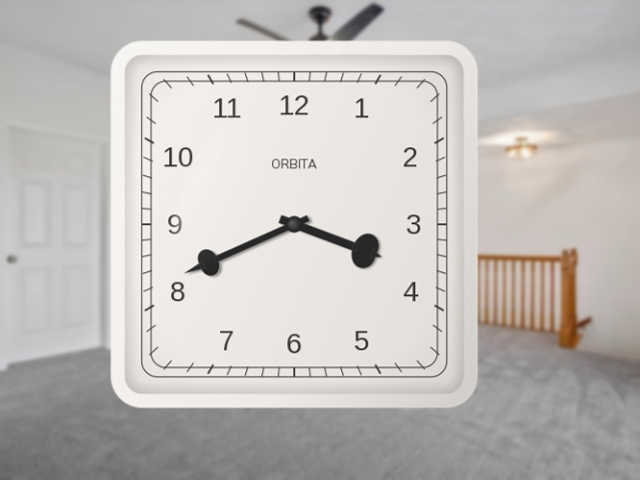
3:41
